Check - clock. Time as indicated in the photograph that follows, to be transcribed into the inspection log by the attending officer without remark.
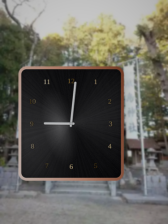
9:01
